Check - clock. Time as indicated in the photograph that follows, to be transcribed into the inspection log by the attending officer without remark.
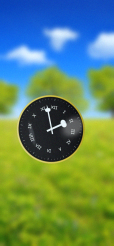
1:57
